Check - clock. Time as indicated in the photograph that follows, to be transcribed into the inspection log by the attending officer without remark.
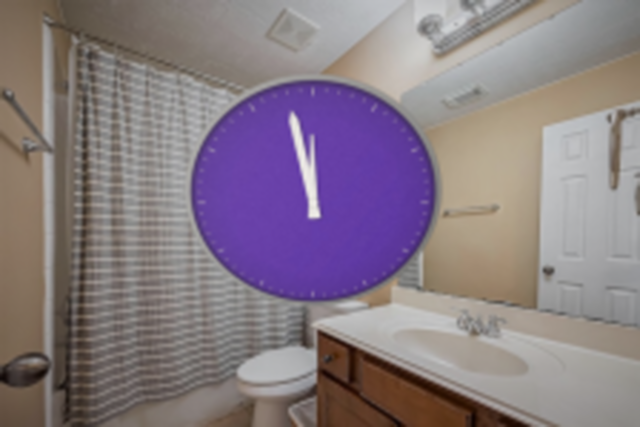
11:58
